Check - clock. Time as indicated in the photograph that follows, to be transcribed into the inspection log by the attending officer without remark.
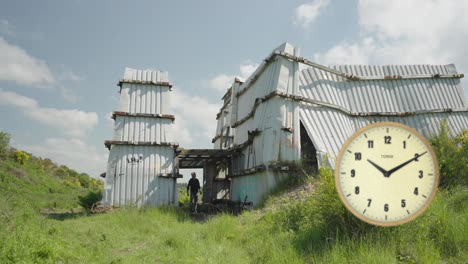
10:10
